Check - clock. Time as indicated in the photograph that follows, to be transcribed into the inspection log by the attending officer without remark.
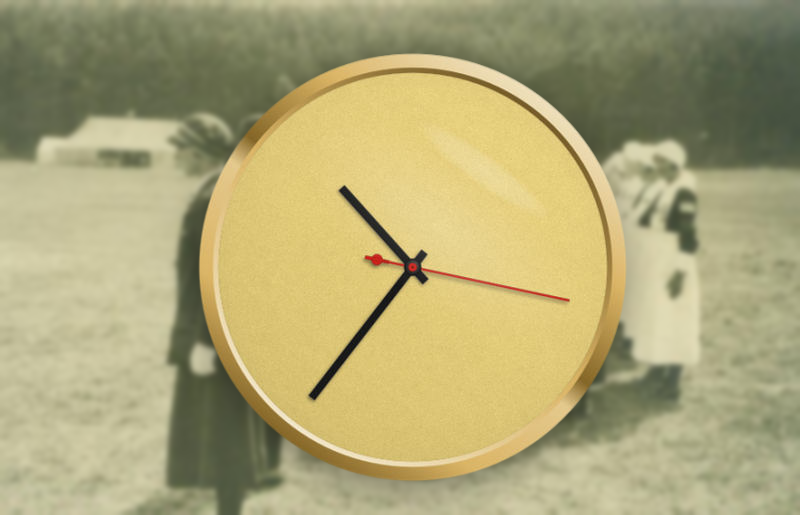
10:36:17
